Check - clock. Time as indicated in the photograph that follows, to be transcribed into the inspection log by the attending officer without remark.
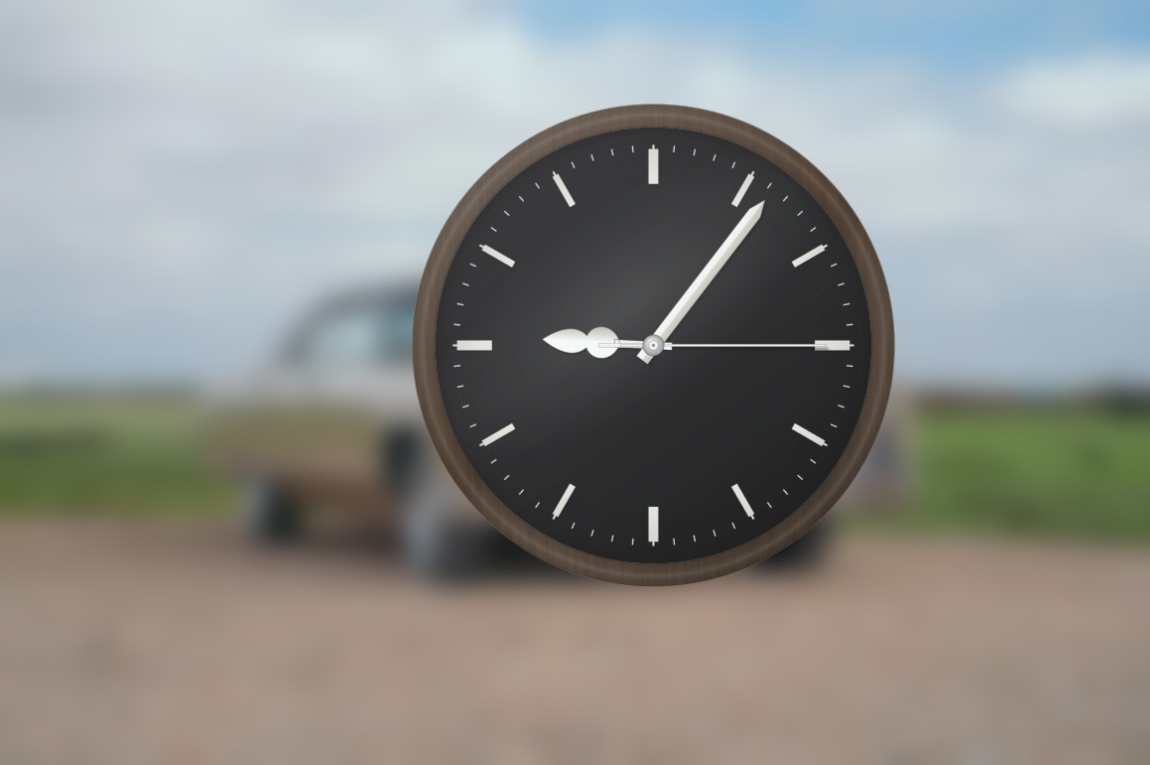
9:06:15
